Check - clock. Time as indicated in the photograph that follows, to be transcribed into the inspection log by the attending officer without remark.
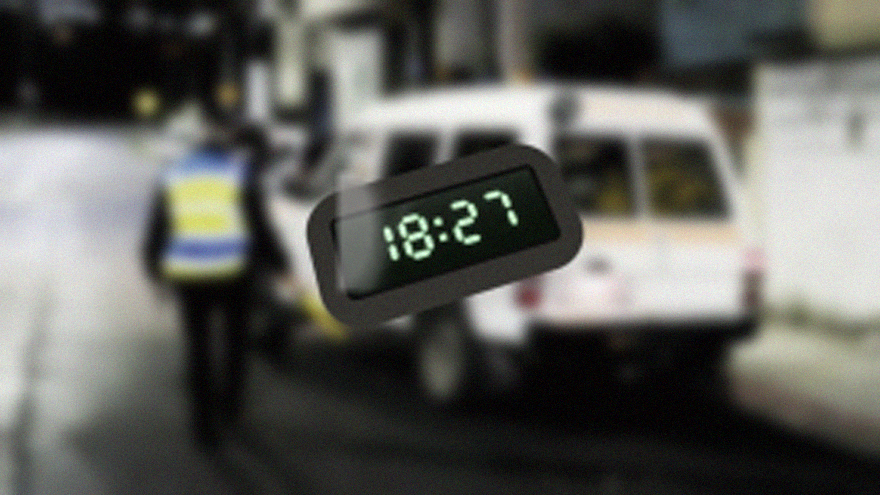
18:27
